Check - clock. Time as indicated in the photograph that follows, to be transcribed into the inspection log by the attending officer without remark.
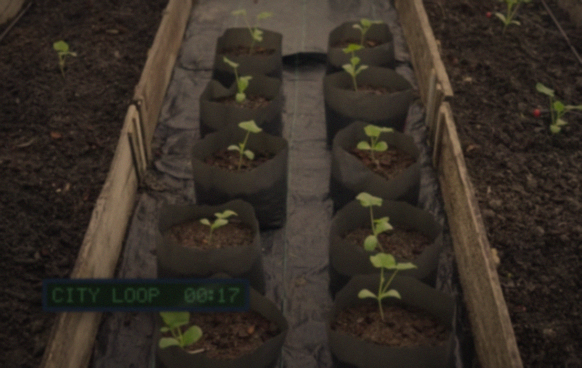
0:17
